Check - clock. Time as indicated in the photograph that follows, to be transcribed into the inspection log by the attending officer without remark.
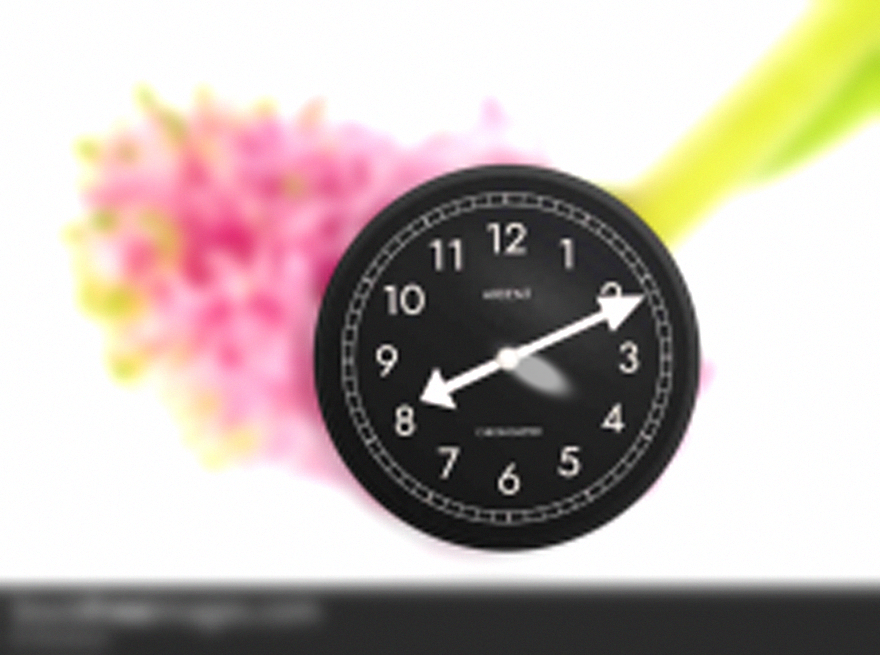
8:11
